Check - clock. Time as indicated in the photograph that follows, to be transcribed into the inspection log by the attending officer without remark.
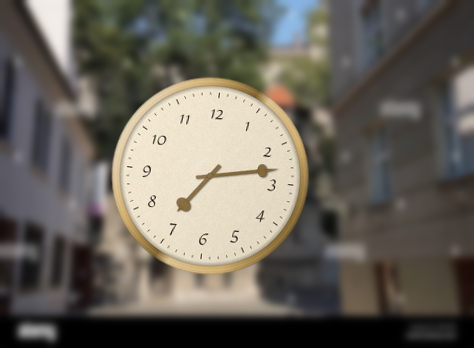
7:13
